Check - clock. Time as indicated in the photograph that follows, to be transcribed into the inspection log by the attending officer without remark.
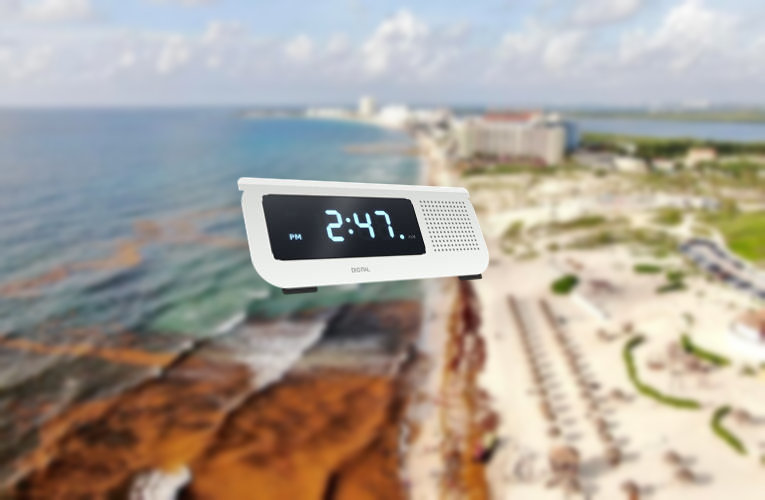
2:47
